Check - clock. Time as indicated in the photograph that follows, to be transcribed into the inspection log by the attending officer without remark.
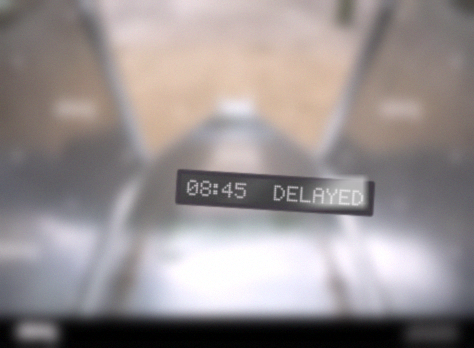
8:45
